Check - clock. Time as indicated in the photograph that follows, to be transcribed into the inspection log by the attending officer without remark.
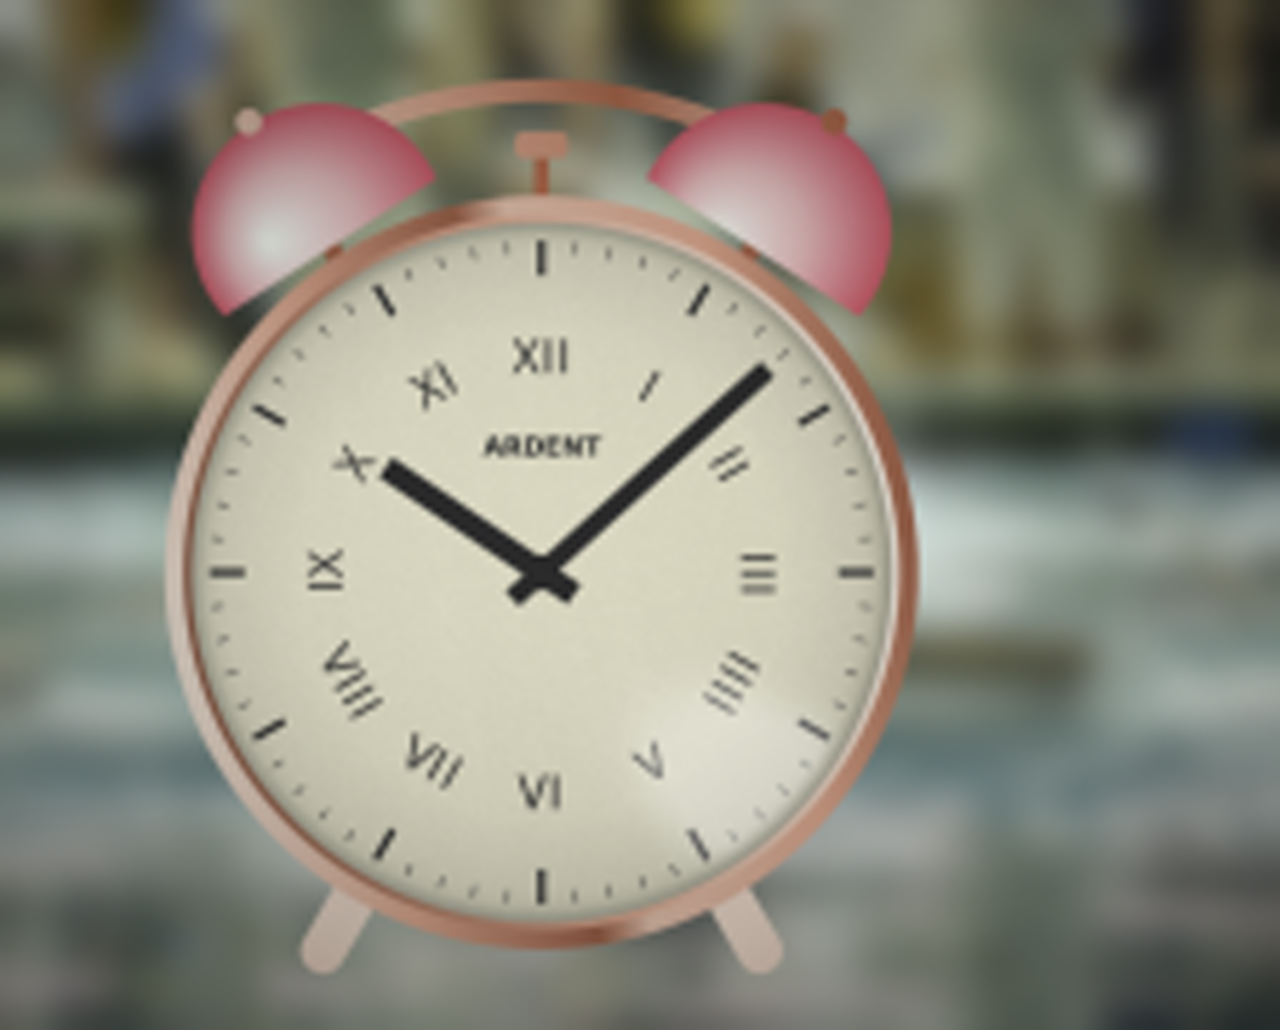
10:08
